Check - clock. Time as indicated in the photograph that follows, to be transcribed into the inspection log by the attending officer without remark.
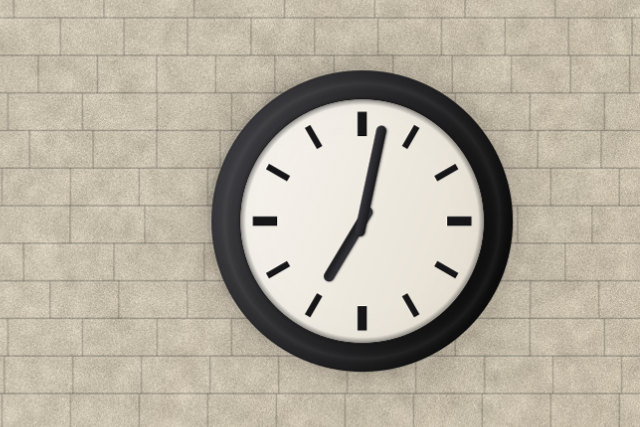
7:02
